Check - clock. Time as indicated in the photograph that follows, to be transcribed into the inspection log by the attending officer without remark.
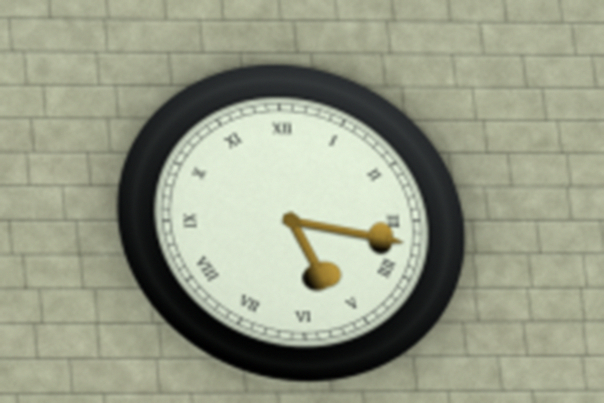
5:17
